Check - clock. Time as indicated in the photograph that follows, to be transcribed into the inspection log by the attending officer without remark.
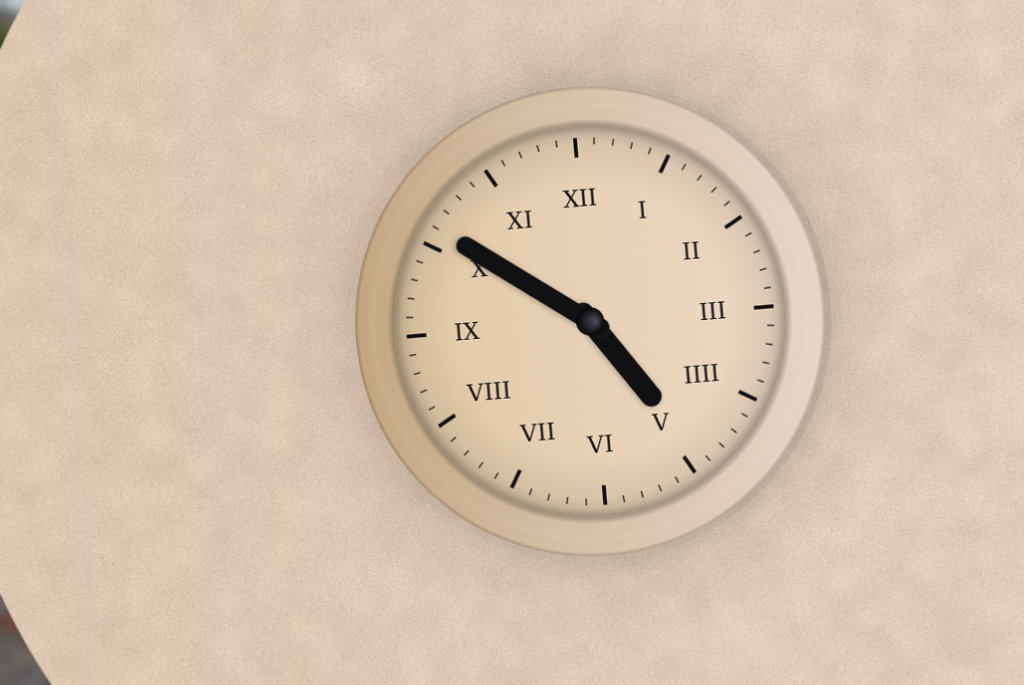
4:51
